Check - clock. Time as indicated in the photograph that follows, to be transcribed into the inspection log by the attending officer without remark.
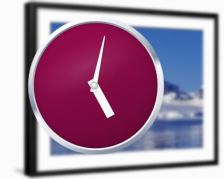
5:02
